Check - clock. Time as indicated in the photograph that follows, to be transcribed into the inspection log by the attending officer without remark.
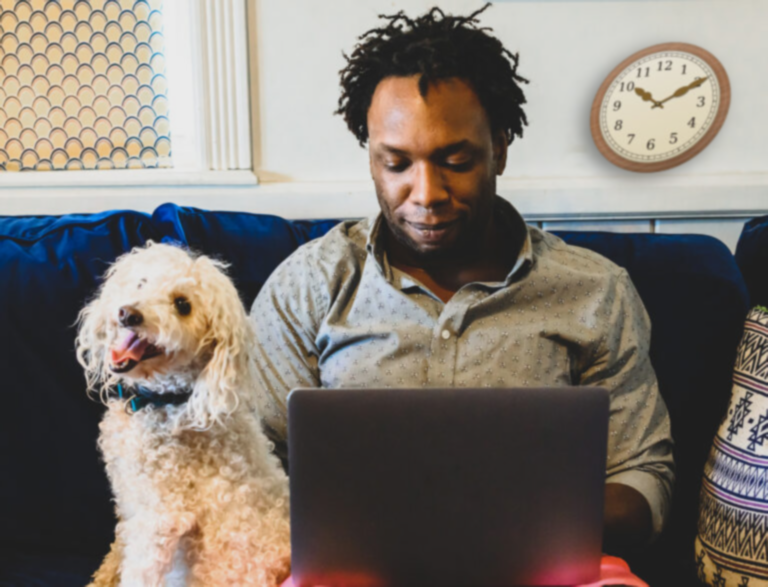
10:10
